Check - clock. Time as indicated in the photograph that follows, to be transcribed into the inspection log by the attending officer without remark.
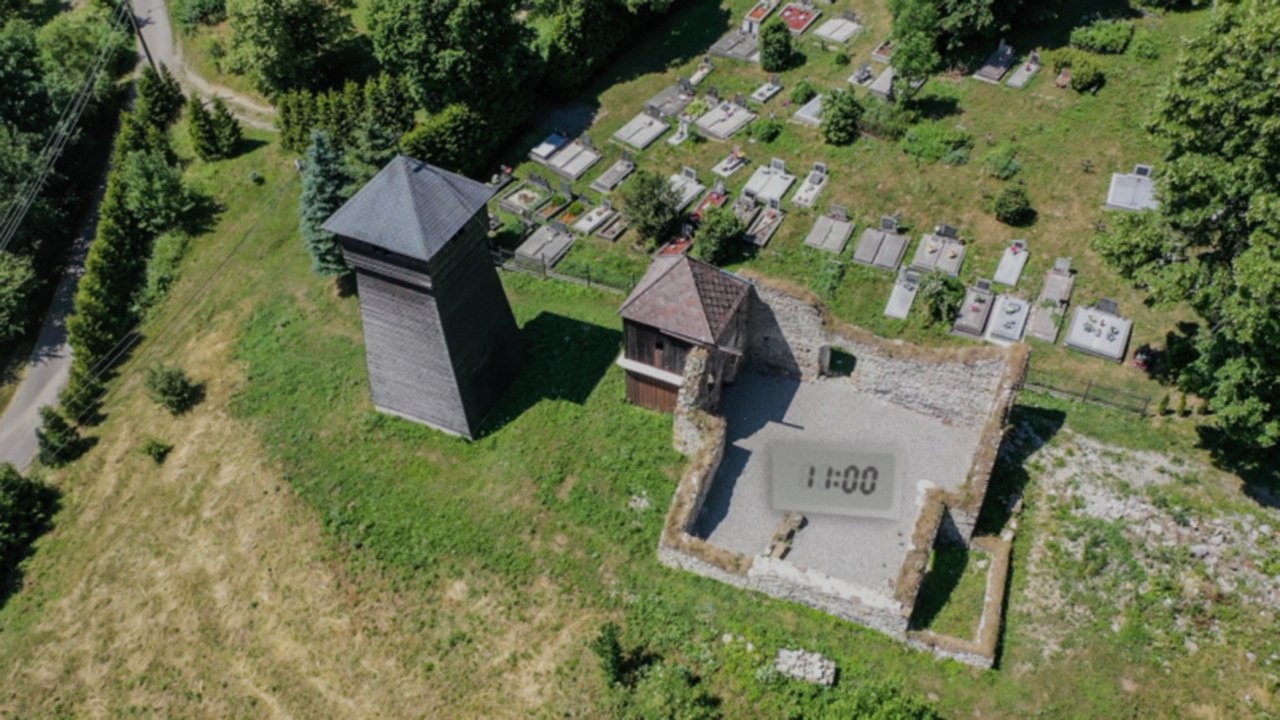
11:00
